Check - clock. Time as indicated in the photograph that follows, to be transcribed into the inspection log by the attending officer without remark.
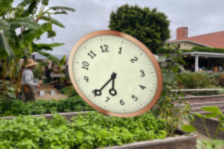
6:39
